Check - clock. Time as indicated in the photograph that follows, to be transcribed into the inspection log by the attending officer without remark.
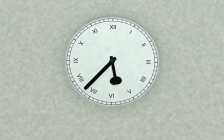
5:37
